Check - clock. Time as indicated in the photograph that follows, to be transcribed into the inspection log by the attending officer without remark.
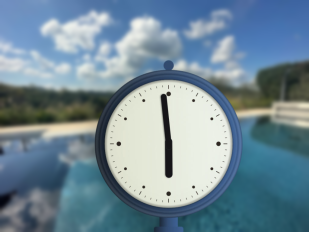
5:59
